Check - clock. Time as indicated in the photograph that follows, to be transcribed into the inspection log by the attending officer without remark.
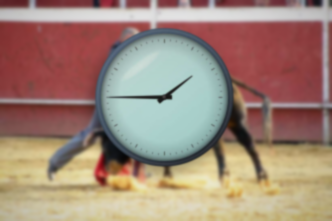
1:45
